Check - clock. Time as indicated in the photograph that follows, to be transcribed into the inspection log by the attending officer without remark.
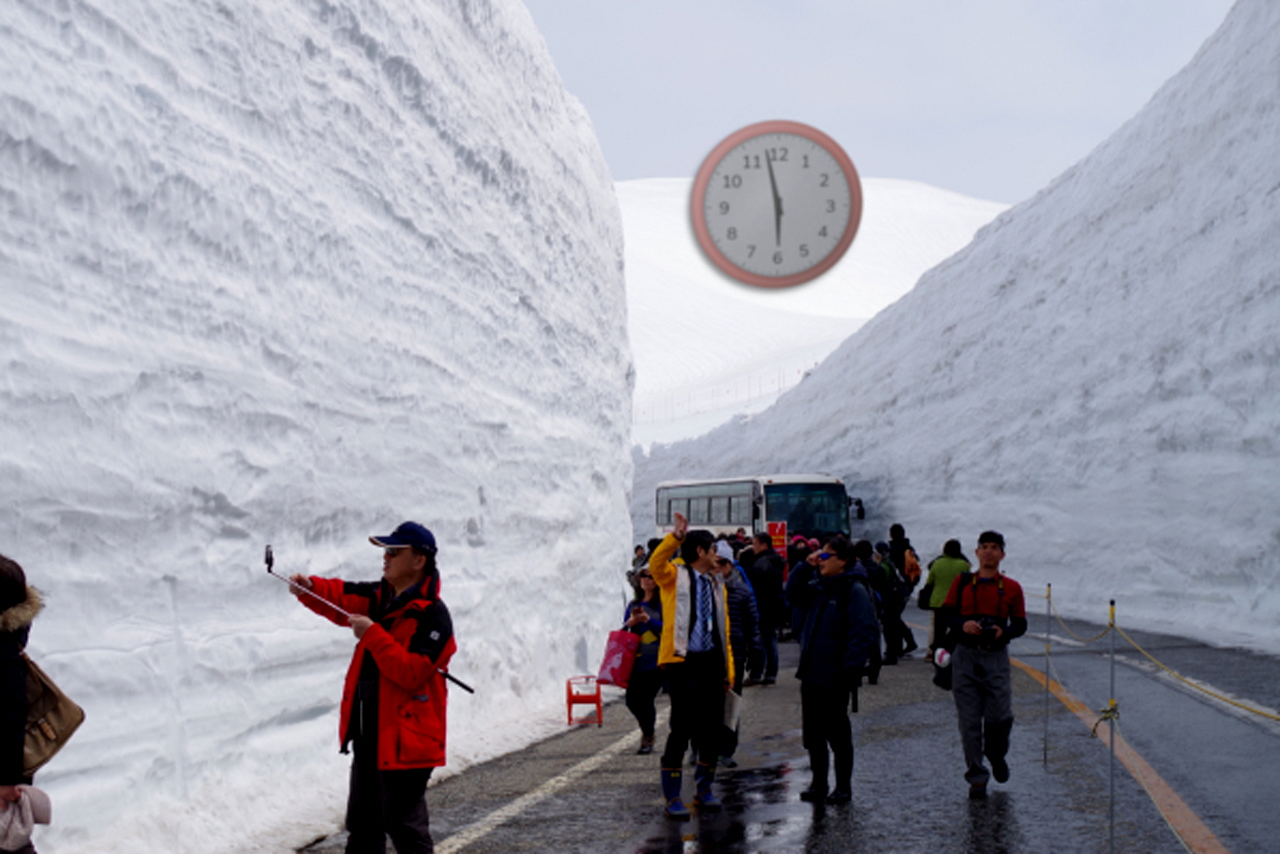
5:58
